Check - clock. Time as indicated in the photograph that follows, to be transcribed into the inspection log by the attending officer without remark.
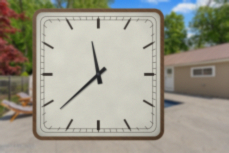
11:38
